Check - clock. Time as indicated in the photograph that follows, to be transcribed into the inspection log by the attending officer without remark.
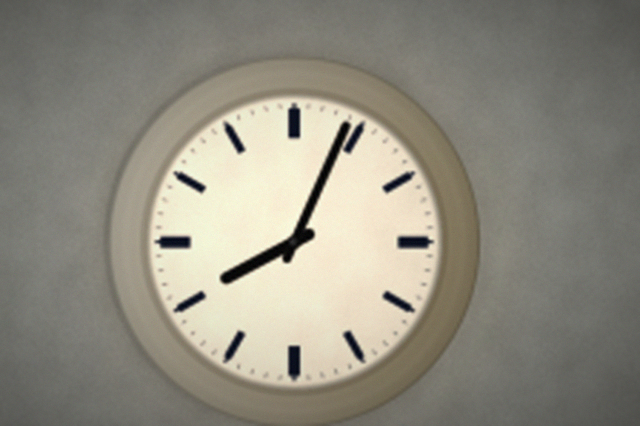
8:04
